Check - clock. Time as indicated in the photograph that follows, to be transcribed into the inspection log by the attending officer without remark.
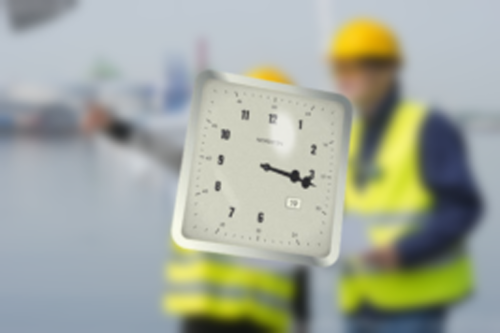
3:17
